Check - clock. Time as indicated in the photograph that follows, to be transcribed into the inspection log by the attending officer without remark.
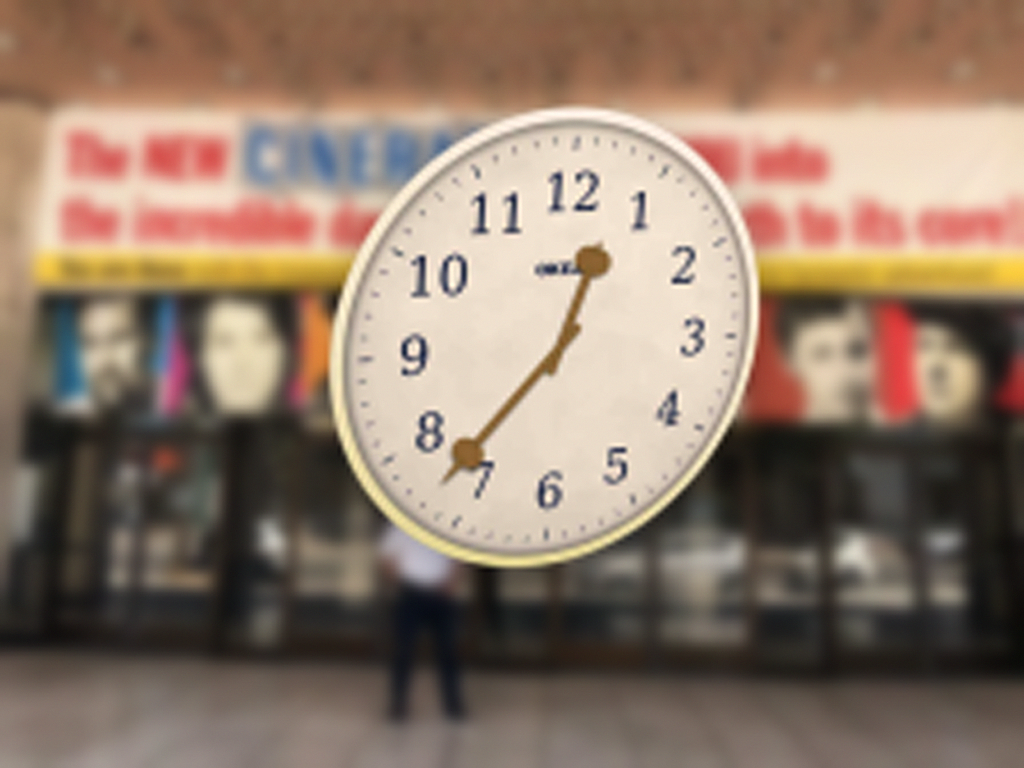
12:37
